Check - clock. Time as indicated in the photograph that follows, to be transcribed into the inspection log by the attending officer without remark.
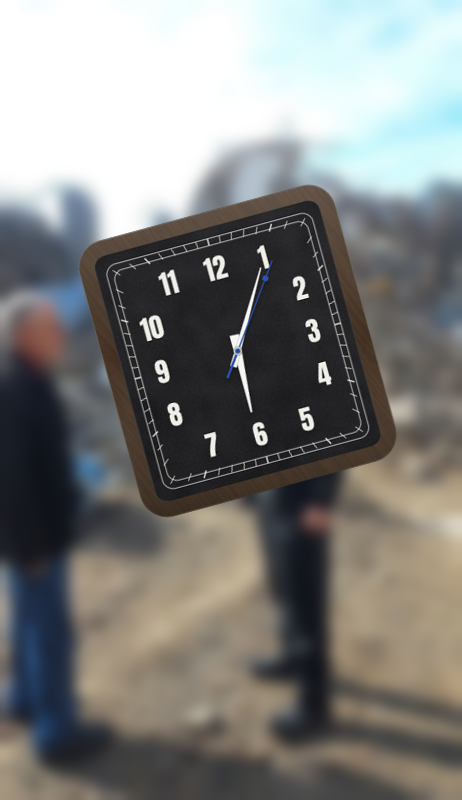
6:05:06
